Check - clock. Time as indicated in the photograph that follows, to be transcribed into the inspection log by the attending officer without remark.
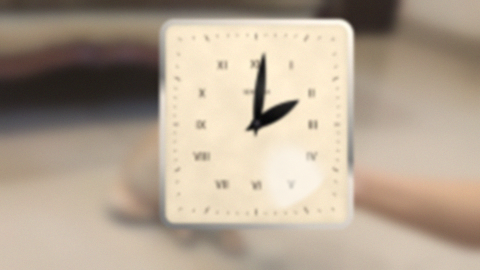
2:01
